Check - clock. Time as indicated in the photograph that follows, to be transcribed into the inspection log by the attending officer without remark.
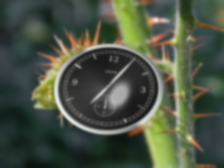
7:05
